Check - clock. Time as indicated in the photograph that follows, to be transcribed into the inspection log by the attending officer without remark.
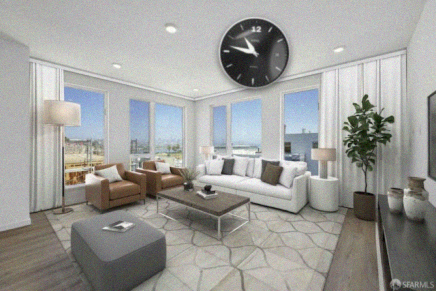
10:47
